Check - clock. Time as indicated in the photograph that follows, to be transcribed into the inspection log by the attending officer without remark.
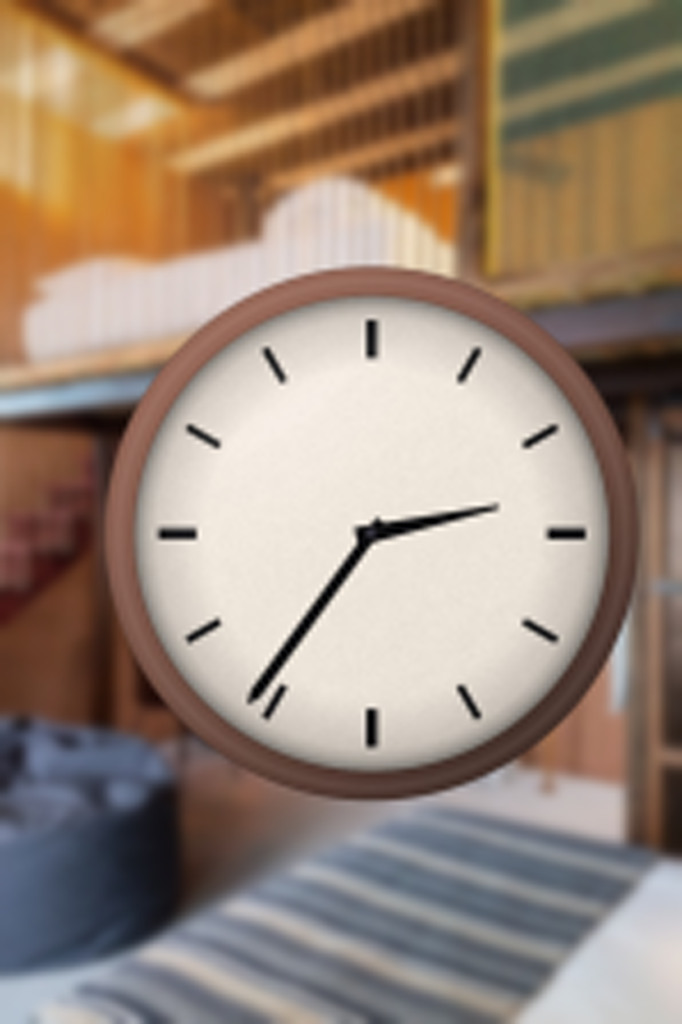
2:36
